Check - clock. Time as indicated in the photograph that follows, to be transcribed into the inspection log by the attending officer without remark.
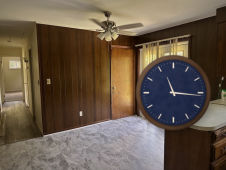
11:16
